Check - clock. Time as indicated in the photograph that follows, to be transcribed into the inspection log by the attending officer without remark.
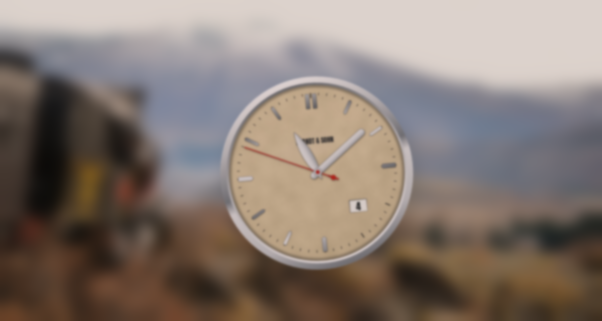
11:08:49
